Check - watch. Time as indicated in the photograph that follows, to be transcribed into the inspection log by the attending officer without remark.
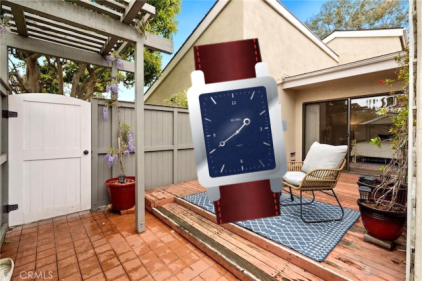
1:40
